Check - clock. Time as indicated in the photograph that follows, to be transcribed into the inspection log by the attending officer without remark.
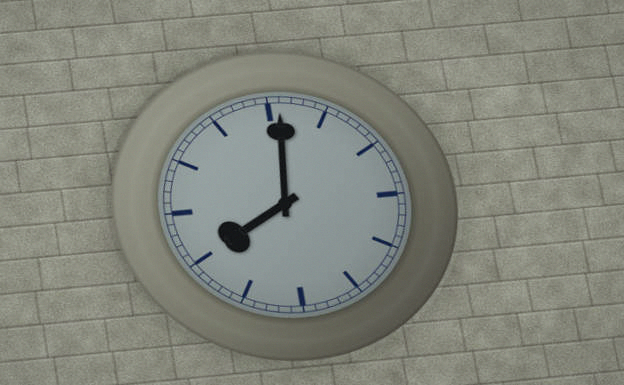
8:01
